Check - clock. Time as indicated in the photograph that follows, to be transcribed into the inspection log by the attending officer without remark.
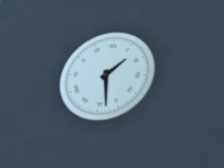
1:28
